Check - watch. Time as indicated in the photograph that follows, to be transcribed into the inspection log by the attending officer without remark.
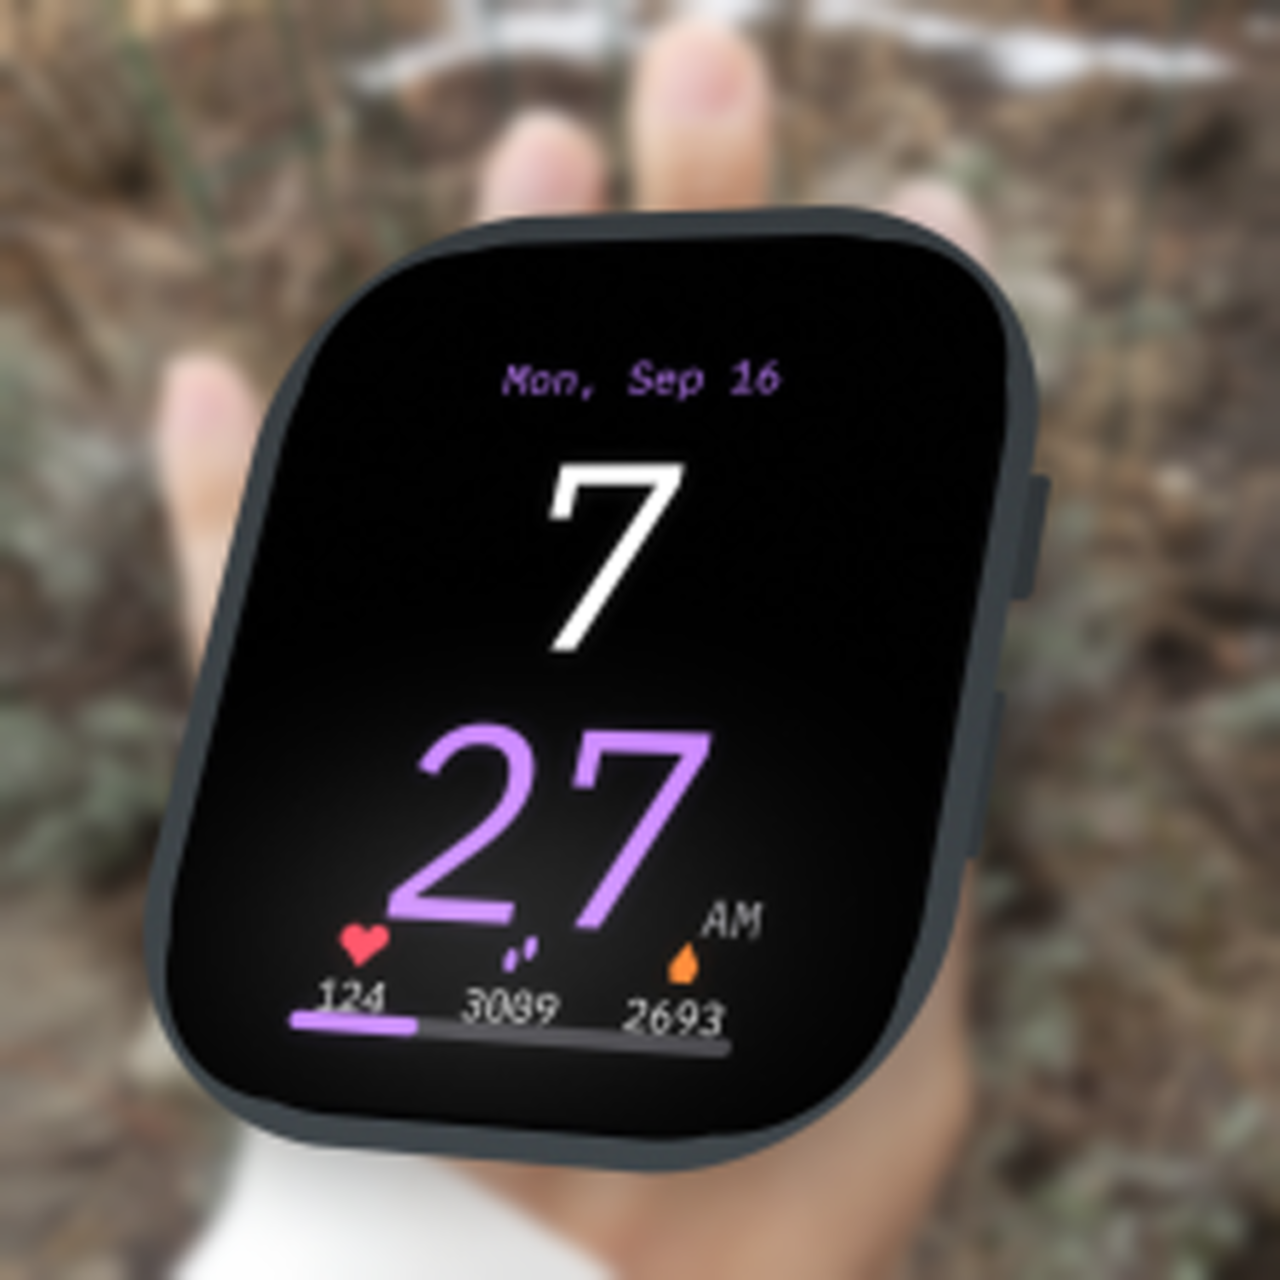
7:27
